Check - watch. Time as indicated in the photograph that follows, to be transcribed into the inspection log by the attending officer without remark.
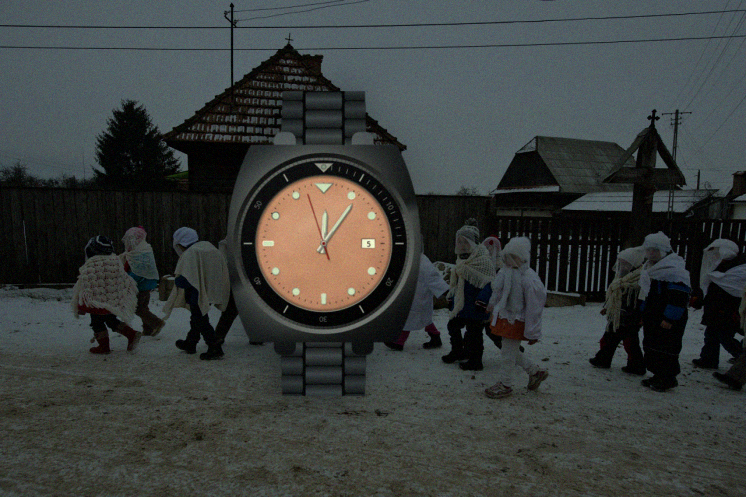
12:05:57
